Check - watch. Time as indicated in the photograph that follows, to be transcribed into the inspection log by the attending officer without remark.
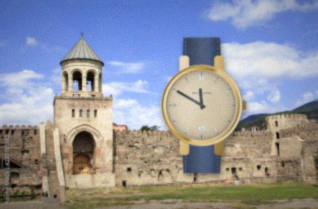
11:50
